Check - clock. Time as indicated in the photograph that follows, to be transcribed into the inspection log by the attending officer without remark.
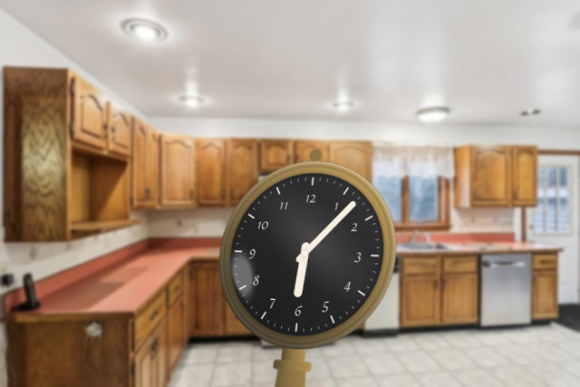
6:07
